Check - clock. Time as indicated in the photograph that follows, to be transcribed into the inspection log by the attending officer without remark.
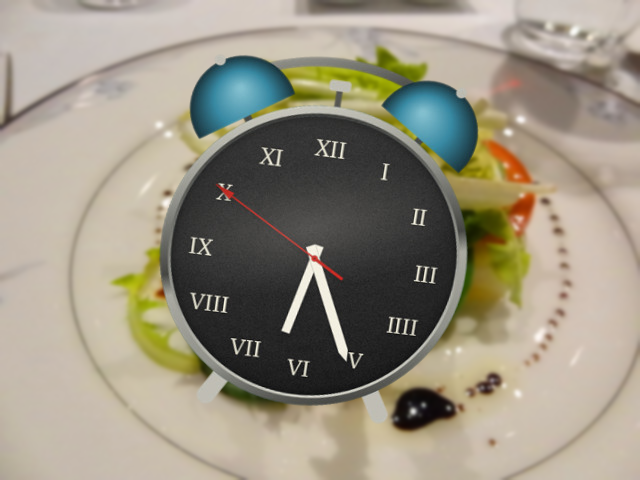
6:25:50
